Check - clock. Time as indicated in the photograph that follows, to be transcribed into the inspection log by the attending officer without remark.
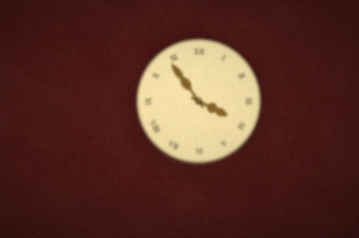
3:54
